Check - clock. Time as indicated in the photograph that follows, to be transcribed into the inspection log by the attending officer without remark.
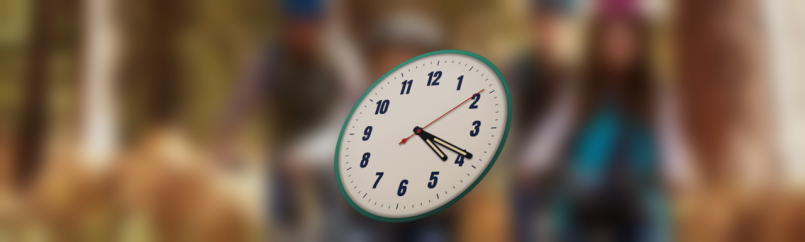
4:19:09
